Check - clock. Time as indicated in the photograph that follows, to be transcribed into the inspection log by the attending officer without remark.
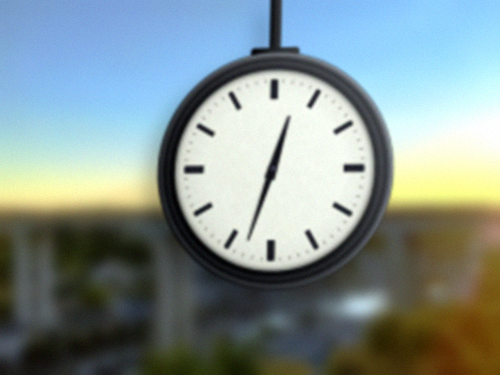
12:33
